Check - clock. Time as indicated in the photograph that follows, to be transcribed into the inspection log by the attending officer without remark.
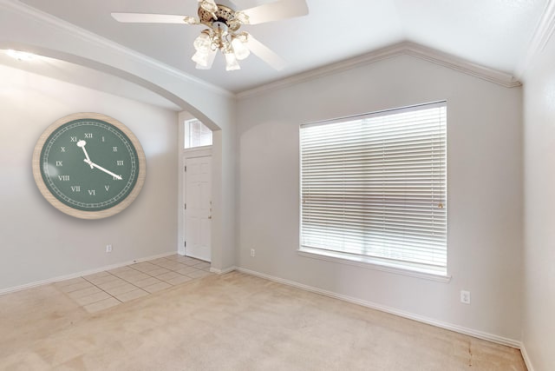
11:20
